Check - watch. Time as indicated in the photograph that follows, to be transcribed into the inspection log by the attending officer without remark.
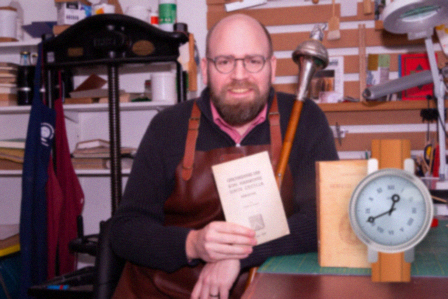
12:41
